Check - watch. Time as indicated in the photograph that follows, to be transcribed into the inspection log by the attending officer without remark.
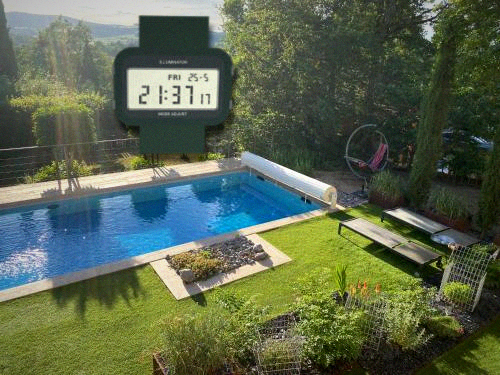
21:37:17
